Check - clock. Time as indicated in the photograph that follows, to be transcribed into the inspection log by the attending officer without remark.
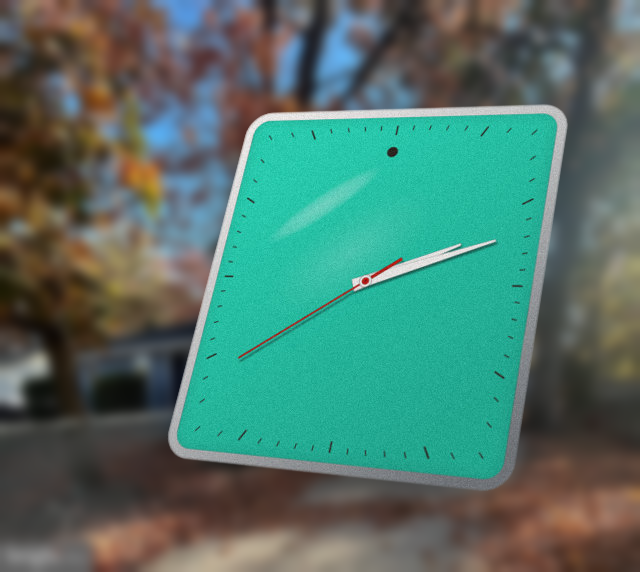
2:11:39
